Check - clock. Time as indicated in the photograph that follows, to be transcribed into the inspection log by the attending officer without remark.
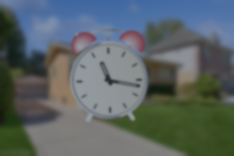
11:17
